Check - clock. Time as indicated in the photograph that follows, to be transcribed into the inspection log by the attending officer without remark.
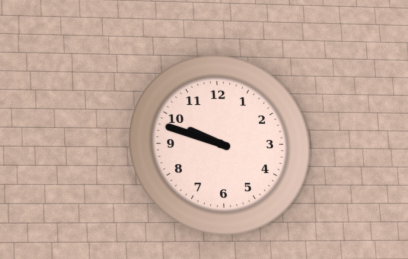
9:48
